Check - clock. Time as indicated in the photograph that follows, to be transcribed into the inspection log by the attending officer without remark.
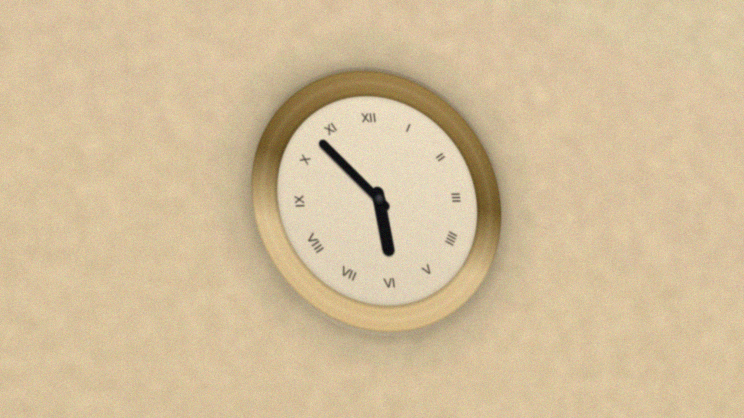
5:53
